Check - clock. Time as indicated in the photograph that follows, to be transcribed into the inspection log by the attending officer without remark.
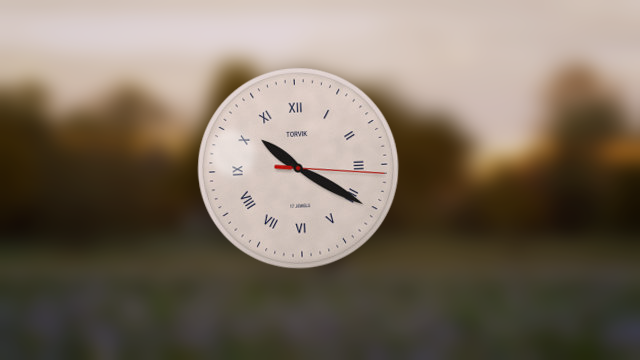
10:20:16
